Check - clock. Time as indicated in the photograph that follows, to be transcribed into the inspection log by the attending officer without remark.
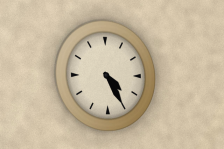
4:25
